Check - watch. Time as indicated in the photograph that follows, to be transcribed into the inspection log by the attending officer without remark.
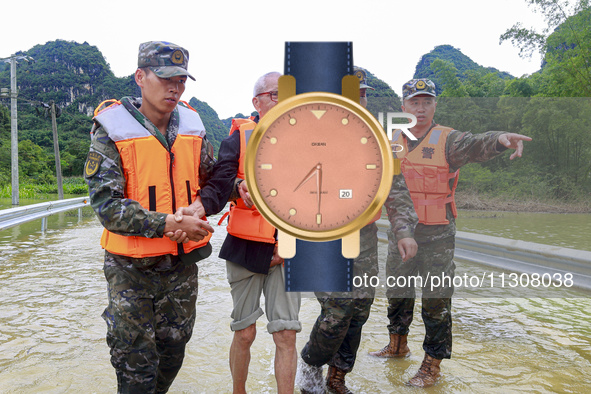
7:30
